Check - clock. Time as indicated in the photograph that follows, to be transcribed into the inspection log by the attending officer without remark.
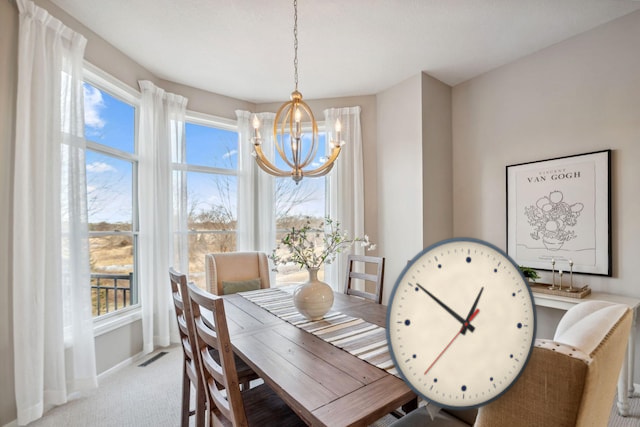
12:50:37
